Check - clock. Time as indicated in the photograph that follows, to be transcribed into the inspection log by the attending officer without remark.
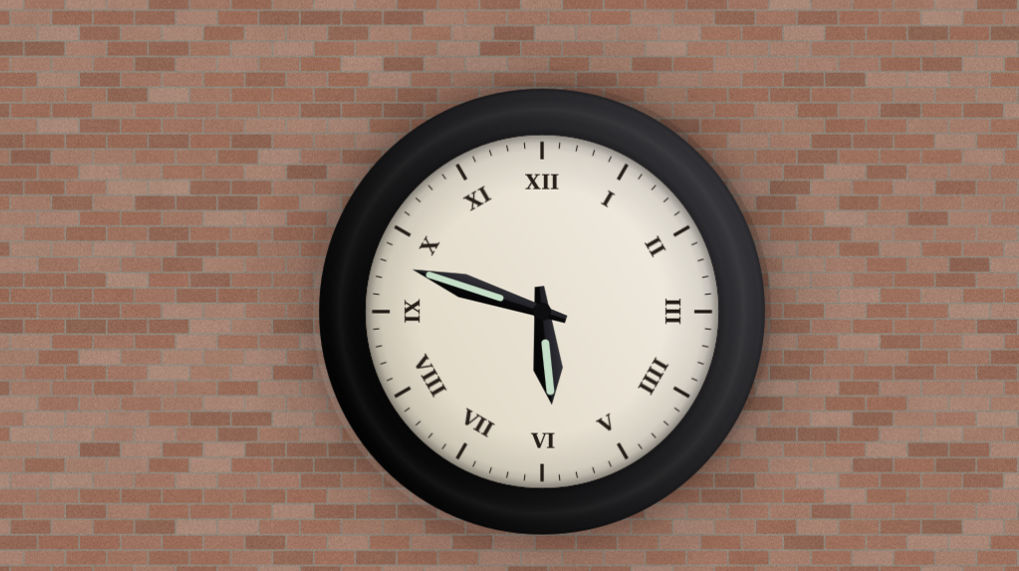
5:48
